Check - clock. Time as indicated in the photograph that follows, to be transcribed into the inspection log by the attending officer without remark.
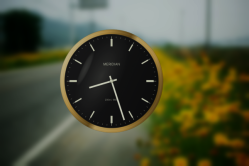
8:27
